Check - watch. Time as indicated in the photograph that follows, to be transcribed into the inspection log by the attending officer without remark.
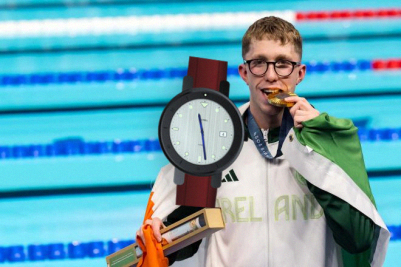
11:28
